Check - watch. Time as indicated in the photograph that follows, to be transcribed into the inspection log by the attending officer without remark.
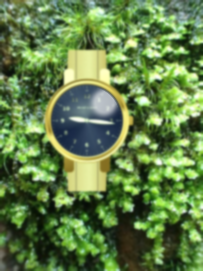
9:16
